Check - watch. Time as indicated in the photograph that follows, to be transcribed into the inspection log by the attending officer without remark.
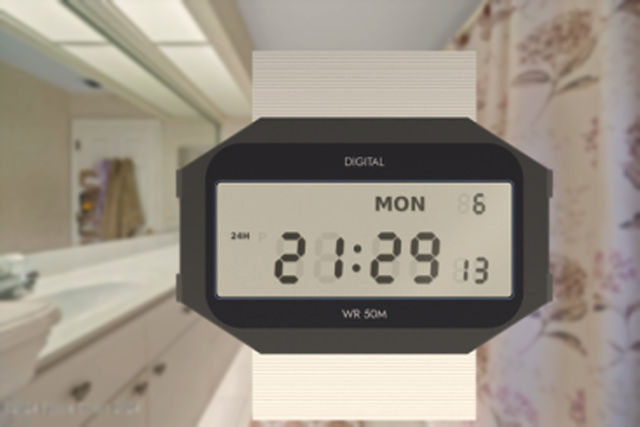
21:29:13
